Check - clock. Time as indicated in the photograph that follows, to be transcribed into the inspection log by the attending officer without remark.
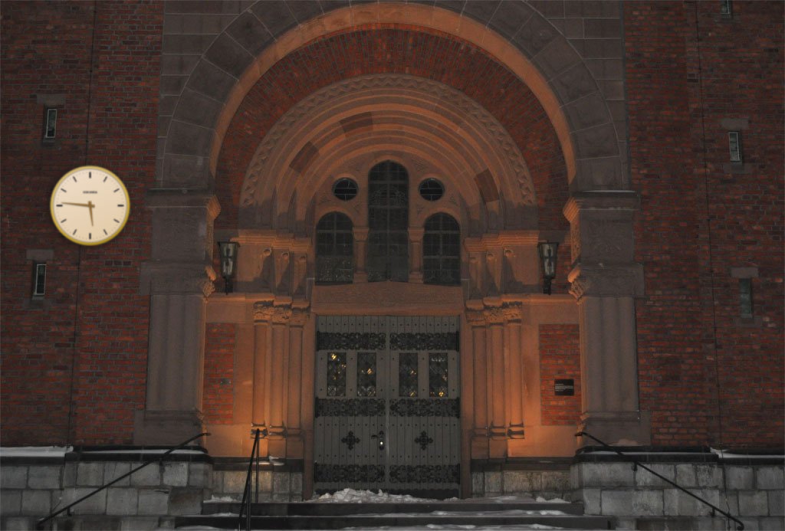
5:46
